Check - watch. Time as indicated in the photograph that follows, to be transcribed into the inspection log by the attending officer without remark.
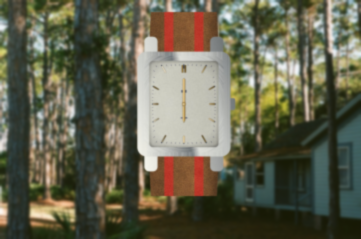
6:00
